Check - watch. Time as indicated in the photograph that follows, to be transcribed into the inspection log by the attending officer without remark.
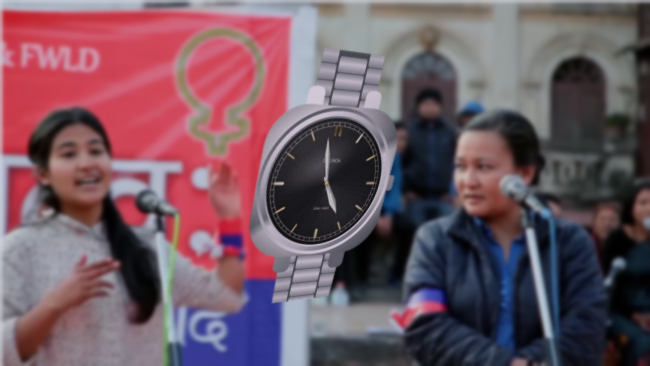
4:58
